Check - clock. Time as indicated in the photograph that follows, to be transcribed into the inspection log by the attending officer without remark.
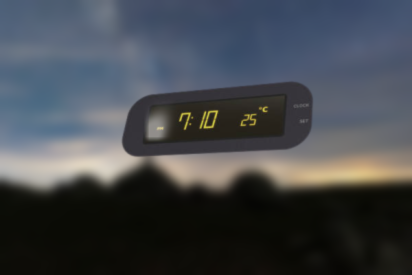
7:10
